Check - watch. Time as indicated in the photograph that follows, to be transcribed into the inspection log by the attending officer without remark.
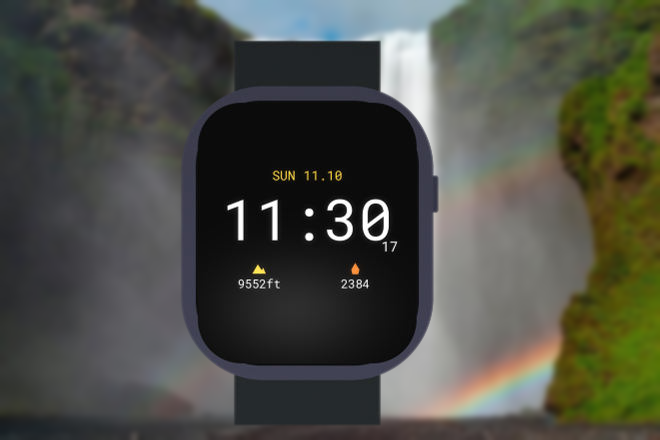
11:30:17
